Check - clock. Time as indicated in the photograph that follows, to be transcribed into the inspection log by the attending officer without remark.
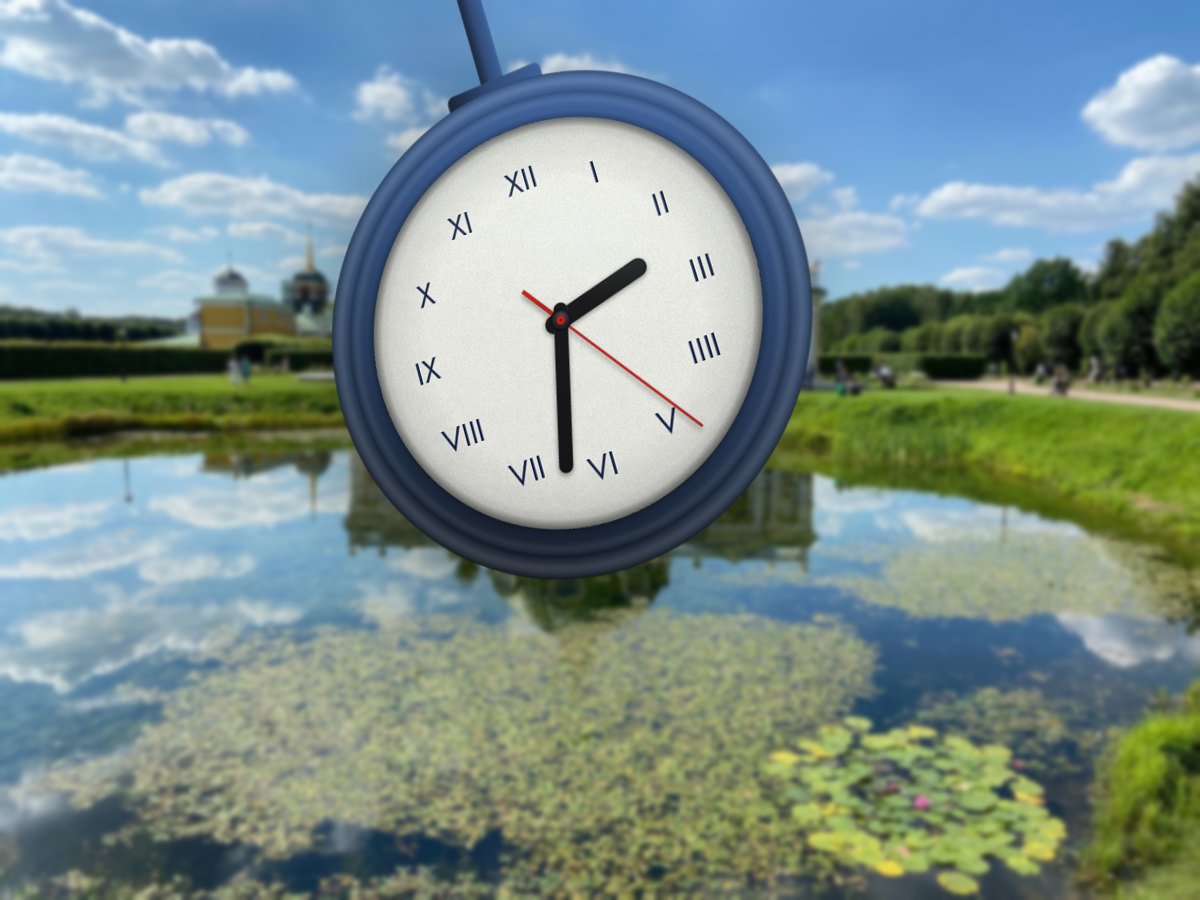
2:32:24
